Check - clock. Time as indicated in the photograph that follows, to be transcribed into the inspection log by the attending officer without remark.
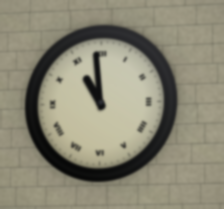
10:59
